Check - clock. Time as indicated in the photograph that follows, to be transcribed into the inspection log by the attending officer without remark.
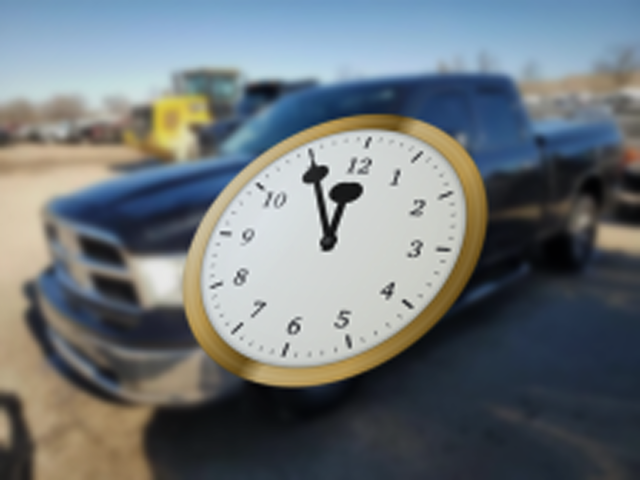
11:55
